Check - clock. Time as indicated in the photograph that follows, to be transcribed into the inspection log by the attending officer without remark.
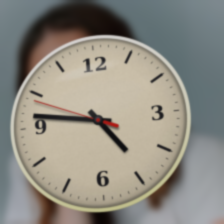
4:46:49
